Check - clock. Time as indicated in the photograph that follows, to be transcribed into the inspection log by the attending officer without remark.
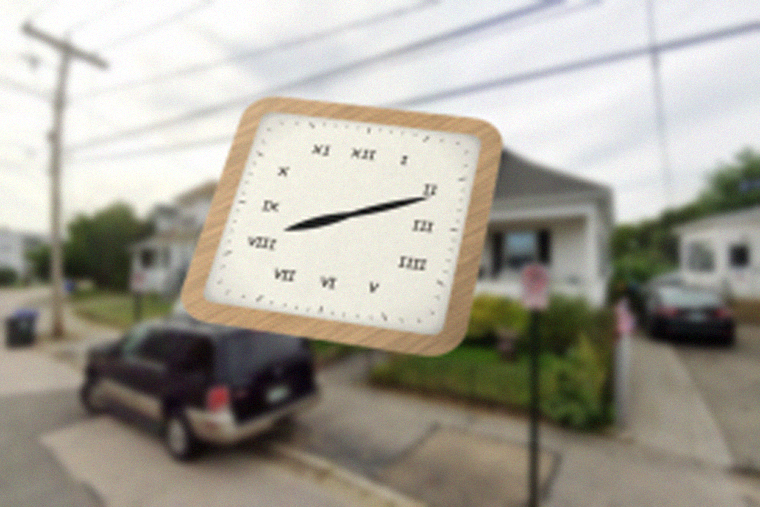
8:11
